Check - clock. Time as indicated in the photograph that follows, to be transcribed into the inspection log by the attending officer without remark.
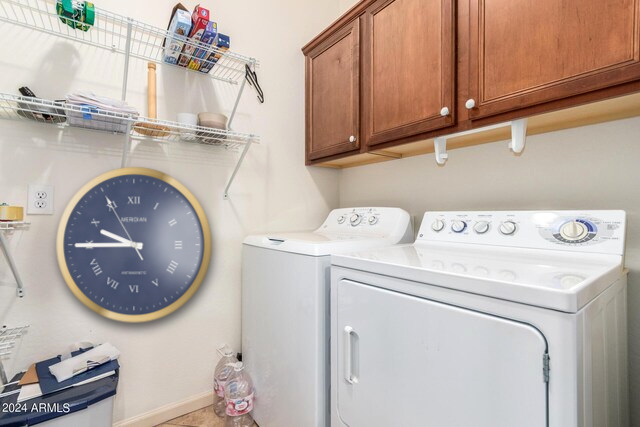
9:44:55
